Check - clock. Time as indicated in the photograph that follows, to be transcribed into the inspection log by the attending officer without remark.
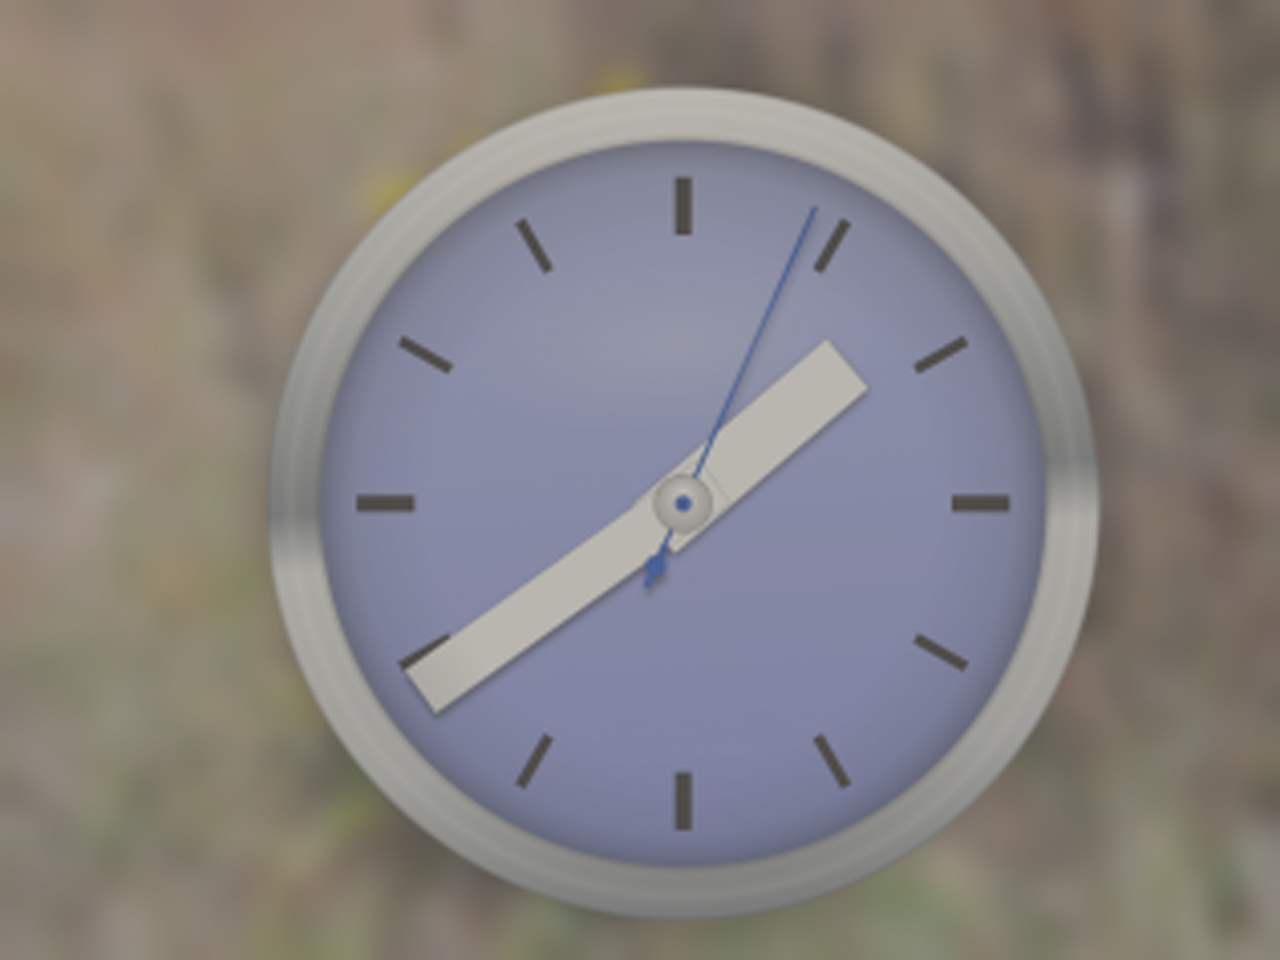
1:39:04
